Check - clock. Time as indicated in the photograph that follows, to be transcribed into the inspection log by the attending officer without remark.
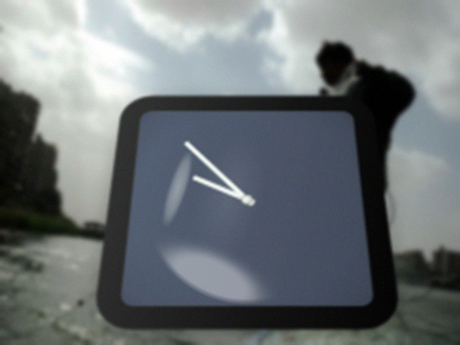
9:53
